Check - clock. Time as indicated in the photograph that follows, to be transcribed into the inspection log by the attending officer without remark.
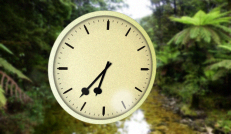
6:37
